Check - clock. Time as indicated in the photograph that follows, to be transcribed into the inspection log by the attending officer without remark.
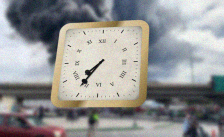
7:36
